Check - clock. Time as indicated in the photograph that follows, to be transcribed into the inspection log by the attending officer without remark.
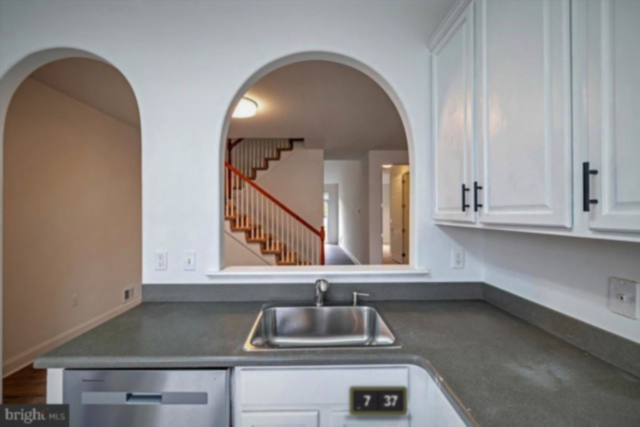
7:37
